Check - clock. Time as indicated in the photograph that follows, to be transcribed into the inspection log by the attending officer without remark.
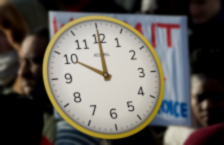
10:00
